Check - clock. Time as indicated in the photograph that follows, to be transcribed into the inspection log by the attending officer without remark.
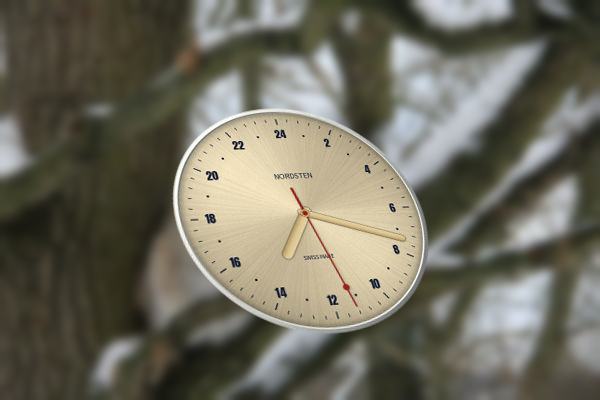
14:18:28
